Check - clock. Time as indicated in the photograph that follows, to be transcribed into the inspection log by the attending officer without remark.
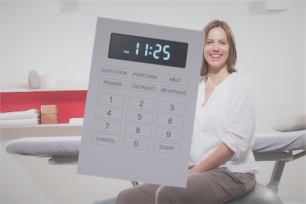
11:25
